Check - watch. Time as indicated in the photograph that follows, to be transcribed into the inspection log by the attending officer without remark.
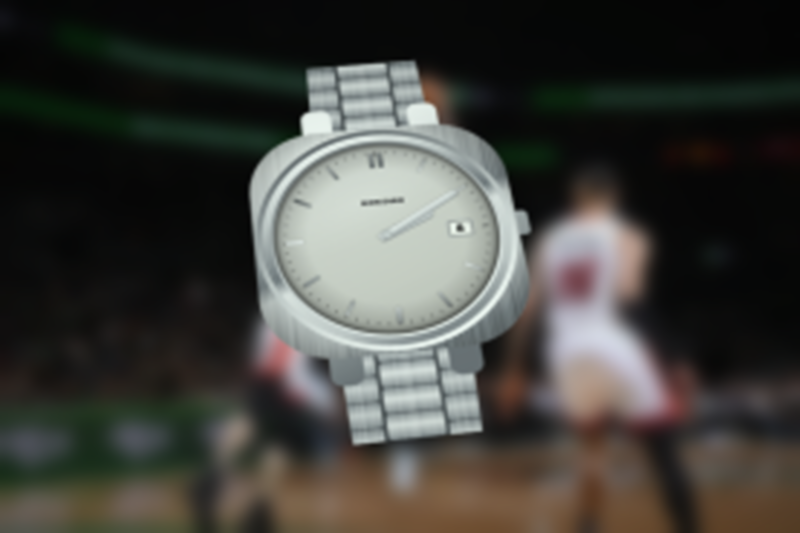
2:10
